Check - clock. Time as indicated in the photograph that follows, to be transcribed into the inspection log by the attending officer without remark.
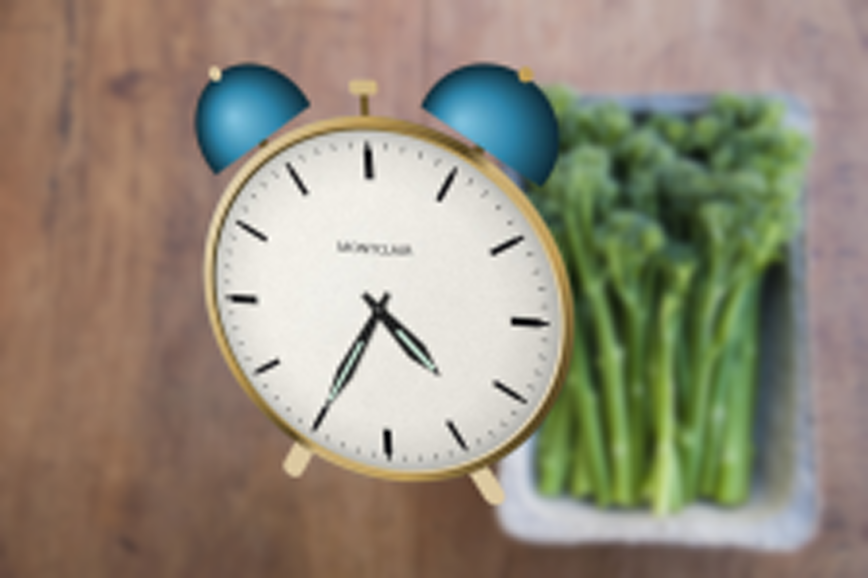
4:35
